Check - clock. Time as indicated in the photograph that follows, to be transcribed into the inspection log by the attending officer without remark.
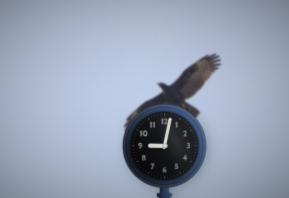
9:02
